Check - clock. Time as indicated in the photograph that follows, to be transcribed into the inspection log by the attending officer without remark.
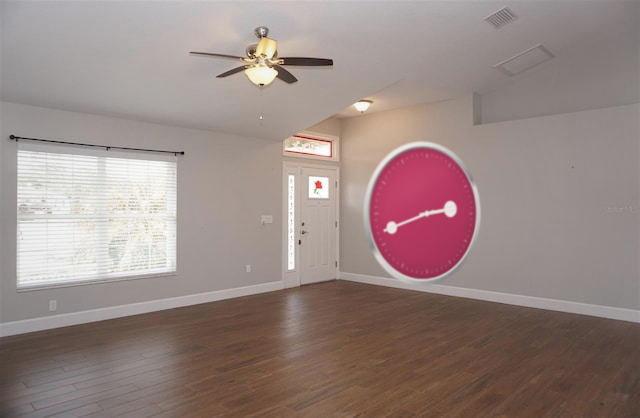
2:42
